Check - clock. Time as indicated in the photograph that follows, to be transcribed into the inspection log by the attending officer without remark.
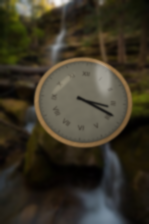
3:19
